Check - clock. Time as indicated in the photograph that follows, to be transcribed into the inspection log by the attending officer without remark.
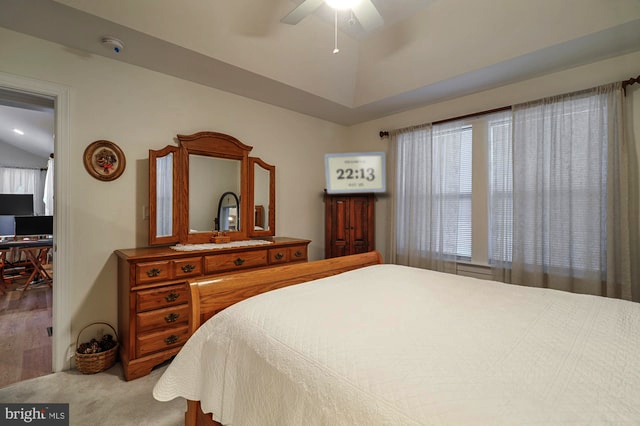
22:13
